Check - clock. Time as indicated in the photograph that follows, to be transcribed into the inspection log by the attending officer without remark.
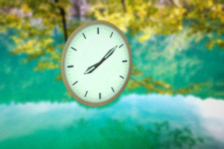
8:09
